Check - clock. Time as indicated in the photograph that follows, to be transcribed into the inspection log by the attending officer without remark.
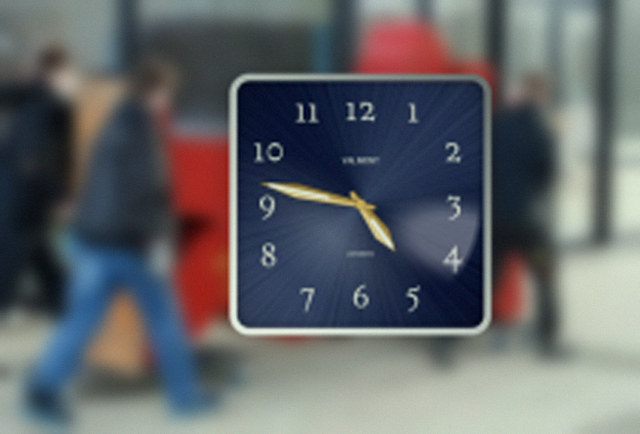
4:47
